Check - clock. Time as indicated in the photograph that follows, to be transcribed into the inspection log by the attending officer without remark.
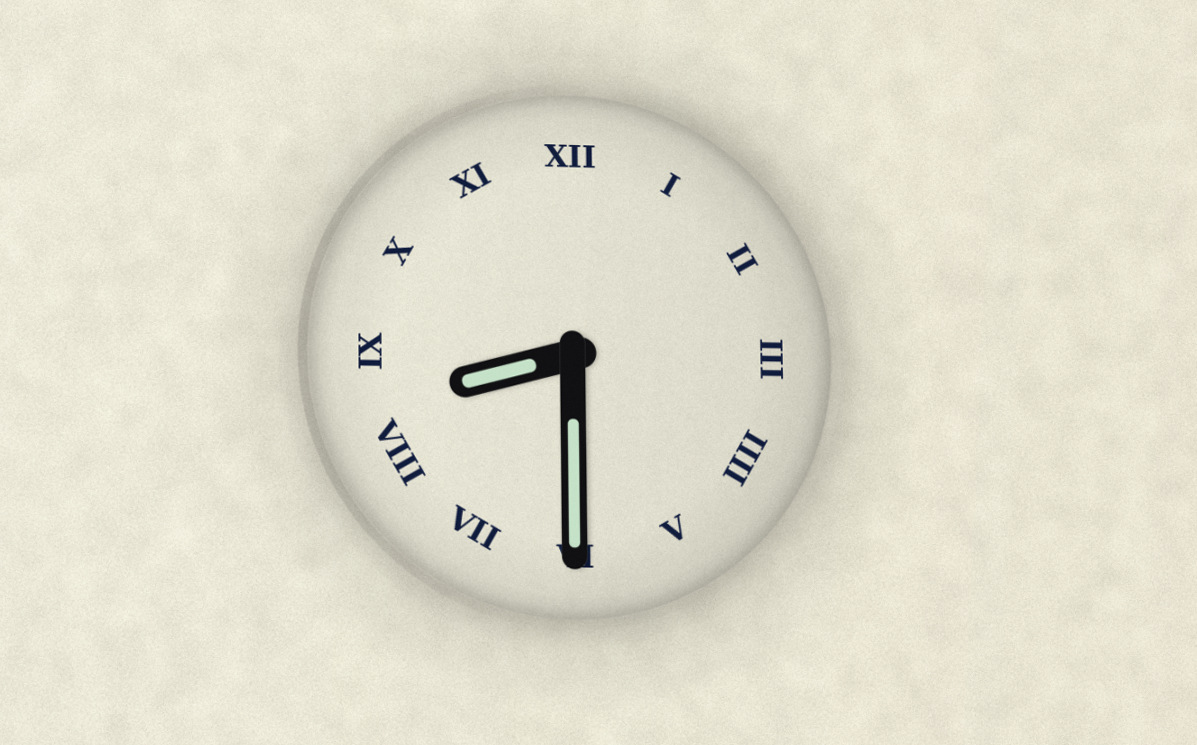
8:30
